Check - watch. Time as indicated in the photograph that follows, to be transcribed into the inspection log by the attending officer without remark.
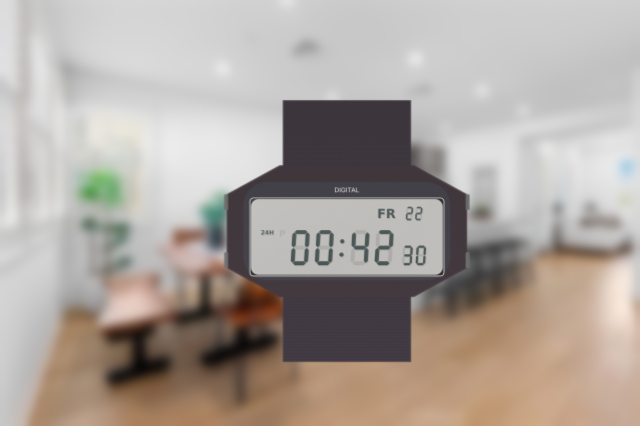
0:42:30
